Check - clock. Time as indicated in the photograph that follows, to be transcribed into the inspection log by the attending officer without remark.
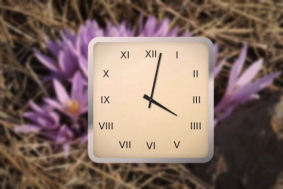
4:02
